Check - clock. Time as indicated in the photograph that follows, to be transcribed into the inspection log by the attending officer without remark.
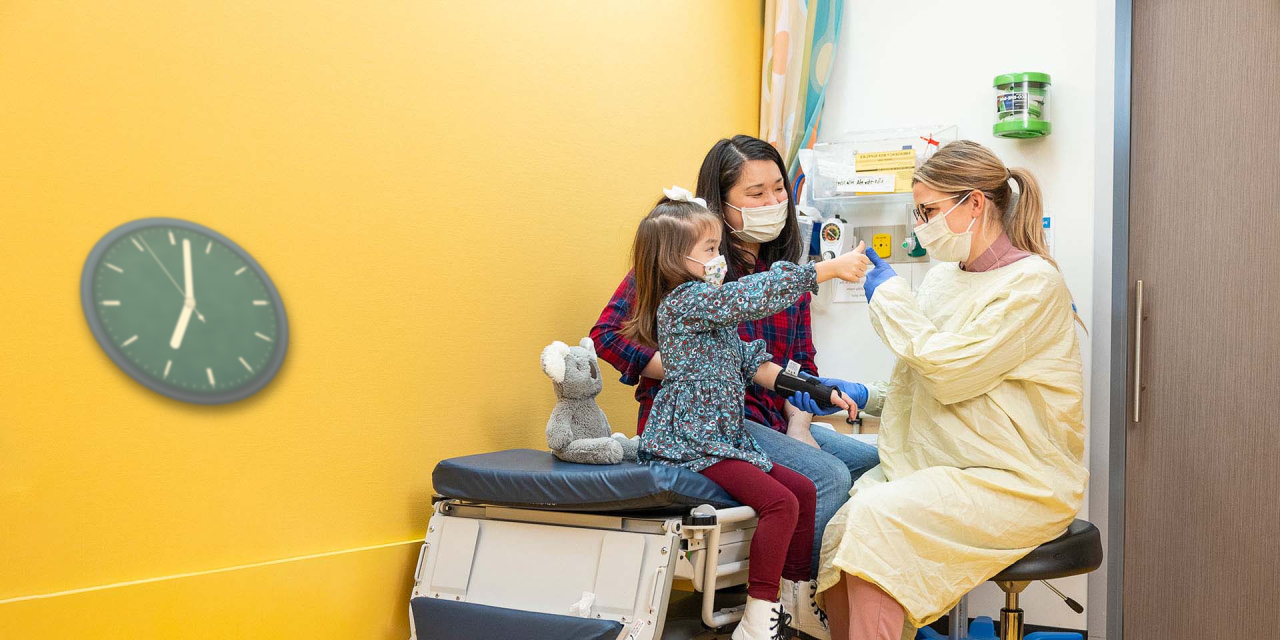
7:01:56
